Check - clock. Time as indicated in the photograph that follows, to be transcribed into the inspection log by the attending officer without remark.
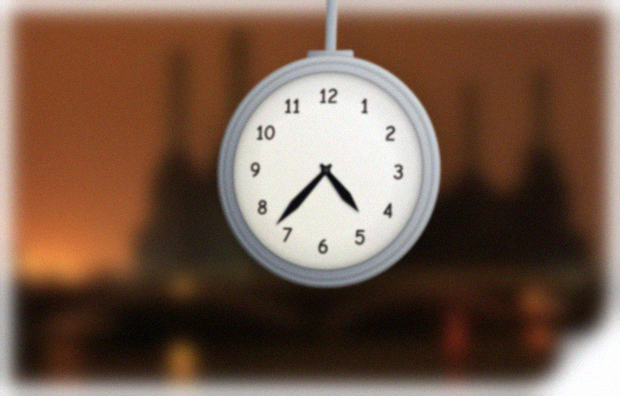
4:37
